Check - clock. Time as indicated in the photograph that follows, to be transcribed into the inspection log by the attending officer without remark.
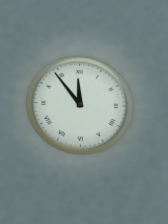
11:54
